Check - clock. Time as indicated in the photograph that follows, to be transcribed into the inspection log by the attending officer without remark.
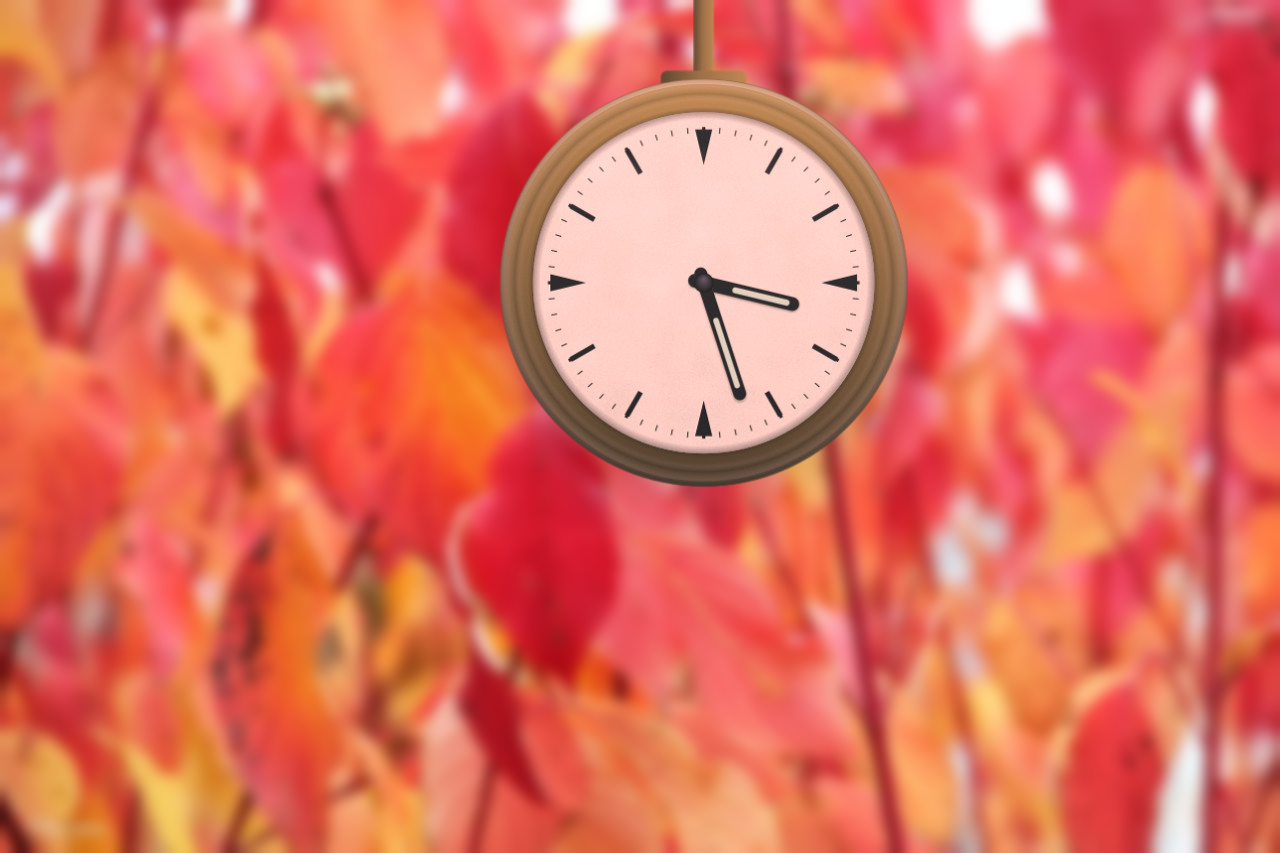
3:27
